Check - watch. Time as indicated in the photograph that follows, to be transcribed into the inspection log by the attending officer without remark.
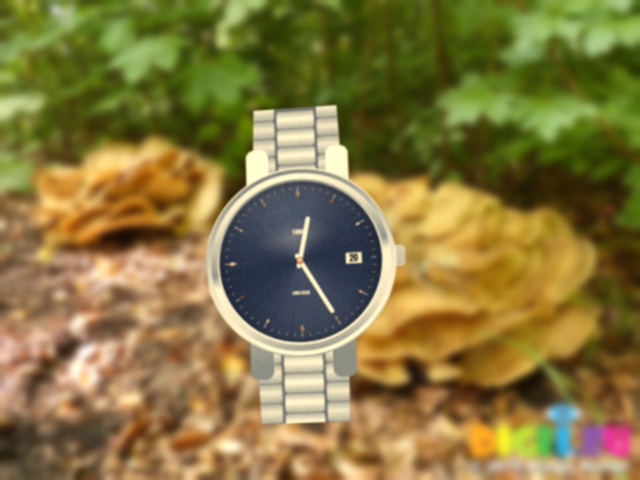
12:25
